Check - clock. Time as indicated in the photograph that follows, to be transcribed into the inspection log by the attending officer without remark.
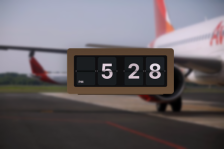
5:28
